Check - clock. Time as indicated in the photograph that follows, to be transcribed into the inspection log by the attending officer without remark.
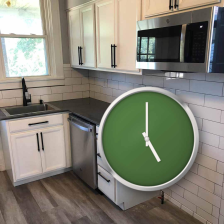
5:00
